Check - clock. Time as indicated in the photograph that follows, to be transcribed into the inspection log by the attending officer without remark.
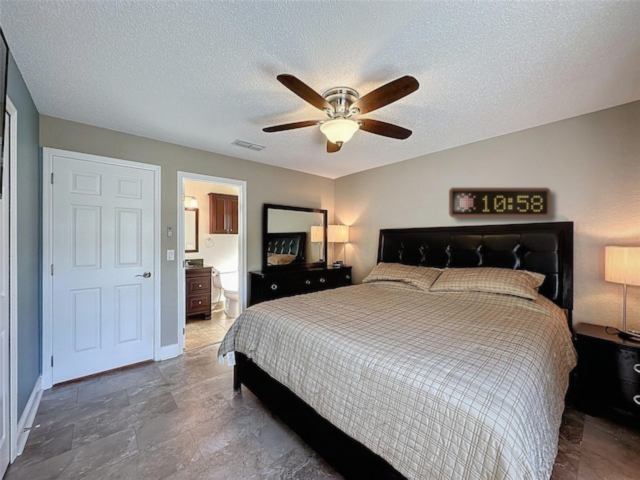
10:58
